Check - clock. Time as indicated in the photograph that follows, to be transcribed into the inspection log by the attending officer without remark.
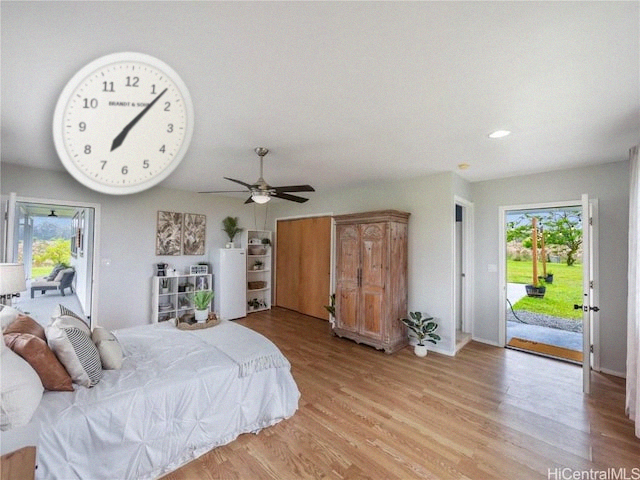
7:07
